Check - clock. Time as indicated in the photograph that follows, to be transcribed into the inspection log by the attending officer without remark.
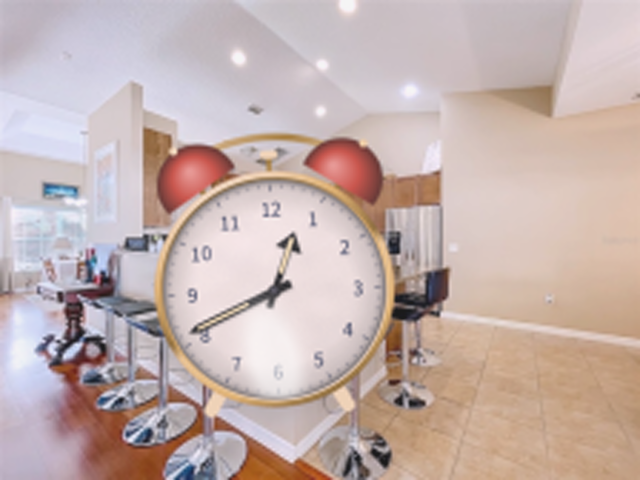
12:41
